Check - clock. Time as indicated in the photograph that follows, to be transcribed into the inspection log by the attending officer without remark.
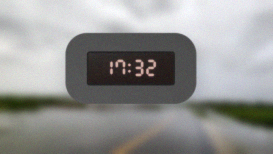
17:32
